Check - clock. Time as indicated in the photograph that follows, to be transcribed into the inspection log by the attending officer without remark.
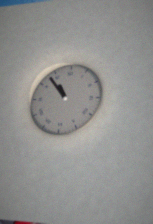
10:53
